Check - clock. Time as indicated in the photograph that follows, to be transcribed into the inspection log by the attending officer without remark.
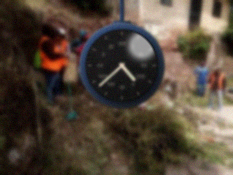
4:38
